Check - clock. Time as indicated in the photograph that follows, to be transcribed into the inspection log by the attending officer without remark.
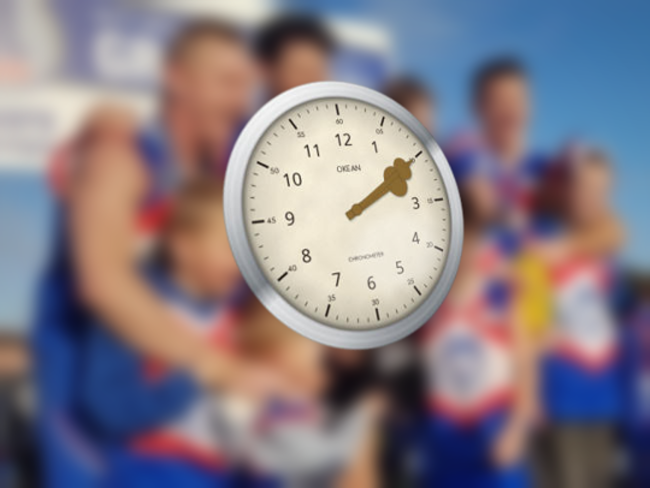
2:10
